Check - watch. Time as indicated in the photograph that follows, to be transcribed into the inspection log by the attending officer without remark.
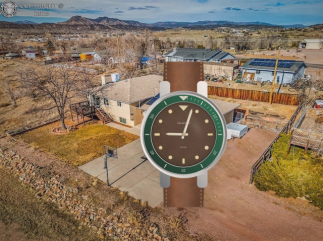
9:03
